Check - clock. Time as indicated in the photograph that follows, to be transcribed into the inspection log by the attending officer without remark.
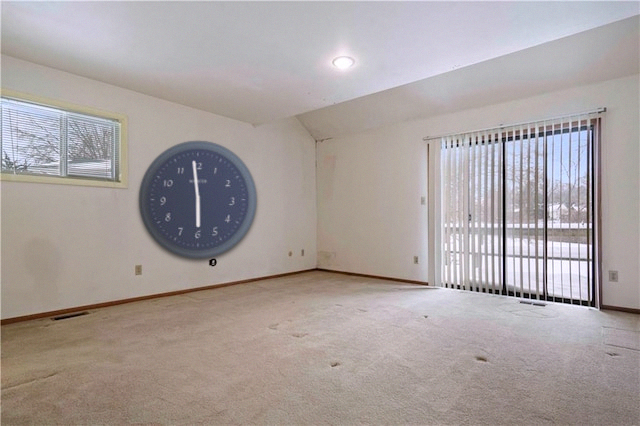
5:59
